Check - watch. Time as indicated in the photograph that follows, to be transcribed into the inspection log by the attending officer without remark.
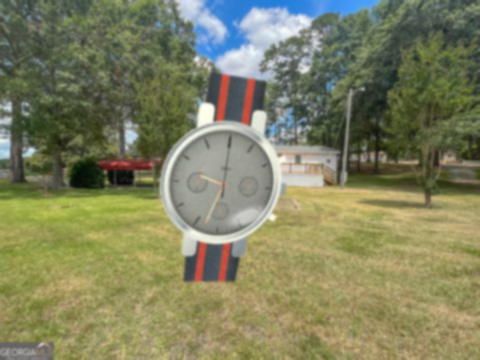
9:33
